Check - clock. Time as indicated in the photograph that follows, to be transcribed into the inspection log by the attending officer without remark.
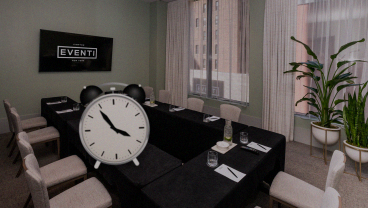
3:54
